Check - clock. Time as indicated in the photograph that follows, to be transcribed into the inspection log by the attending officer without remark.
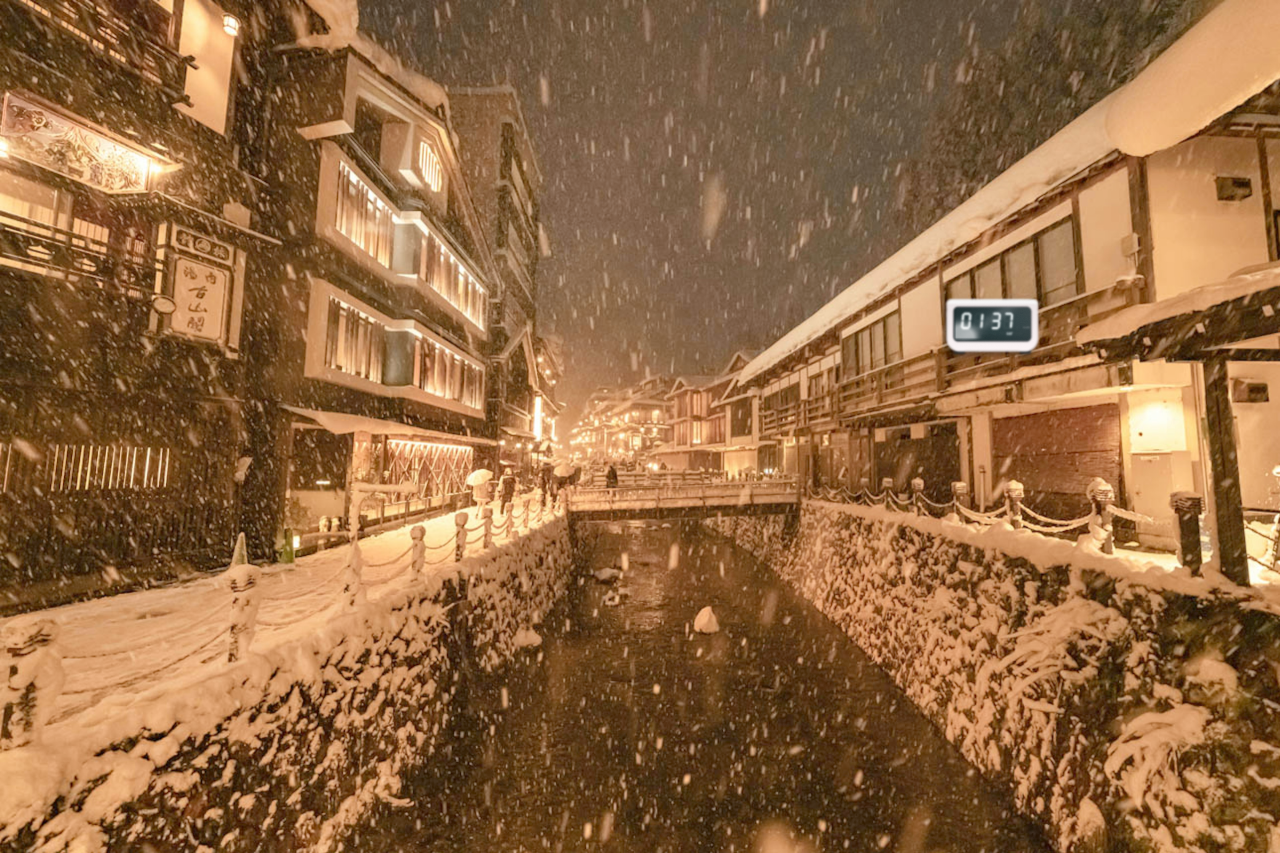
1:37
